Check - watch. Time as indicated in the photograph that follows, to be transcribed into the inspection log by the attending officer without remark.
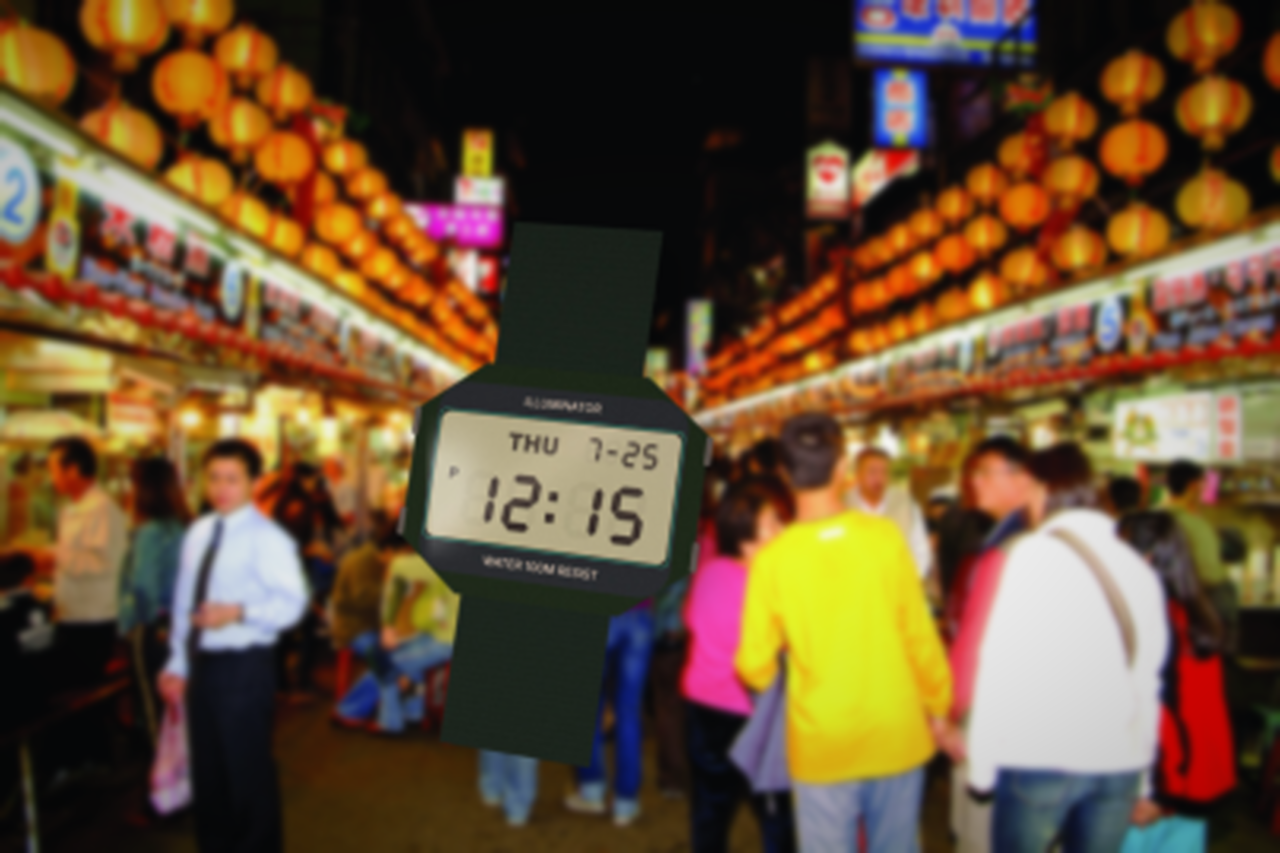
12:15
